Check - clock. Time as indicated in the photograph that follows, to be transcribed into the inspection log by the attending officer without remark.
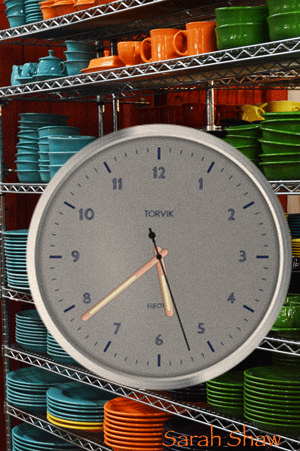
5:38:27
